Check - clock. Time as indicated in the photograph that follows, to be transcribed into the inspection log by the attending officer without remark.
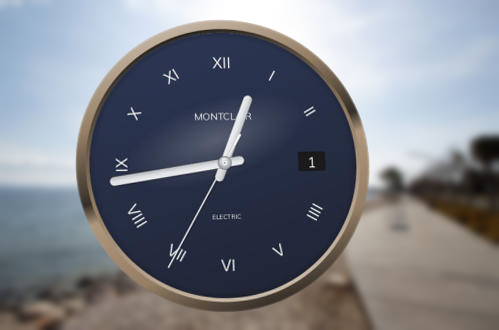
12:43:35
